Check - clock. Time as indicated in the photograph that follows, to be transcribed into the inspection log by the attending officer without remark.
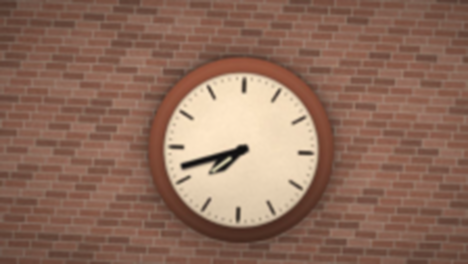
7:42
